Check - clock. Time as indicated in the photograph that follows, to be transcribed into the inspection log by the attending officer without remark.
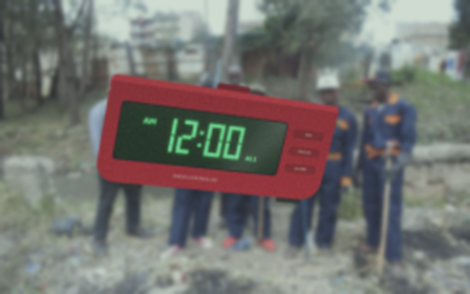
12:00
